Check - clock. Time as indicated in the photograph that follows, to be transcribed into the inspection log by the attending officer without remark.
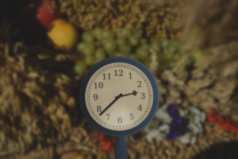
2:38
